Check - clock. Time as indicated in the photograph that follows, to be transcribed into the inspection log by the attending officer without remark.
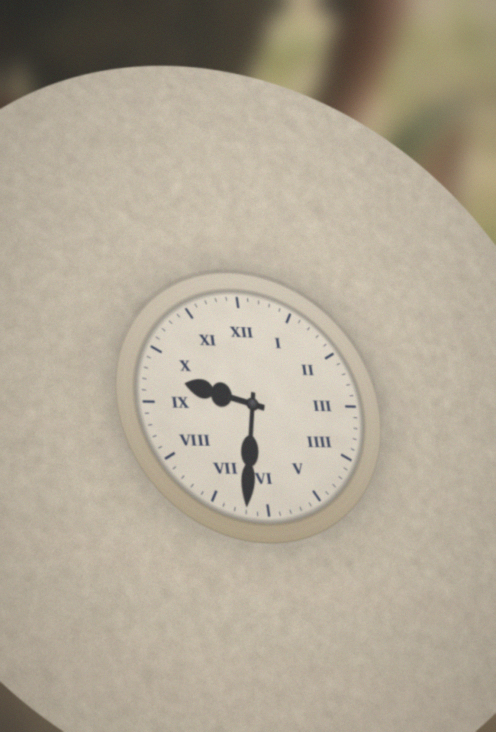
9:32
